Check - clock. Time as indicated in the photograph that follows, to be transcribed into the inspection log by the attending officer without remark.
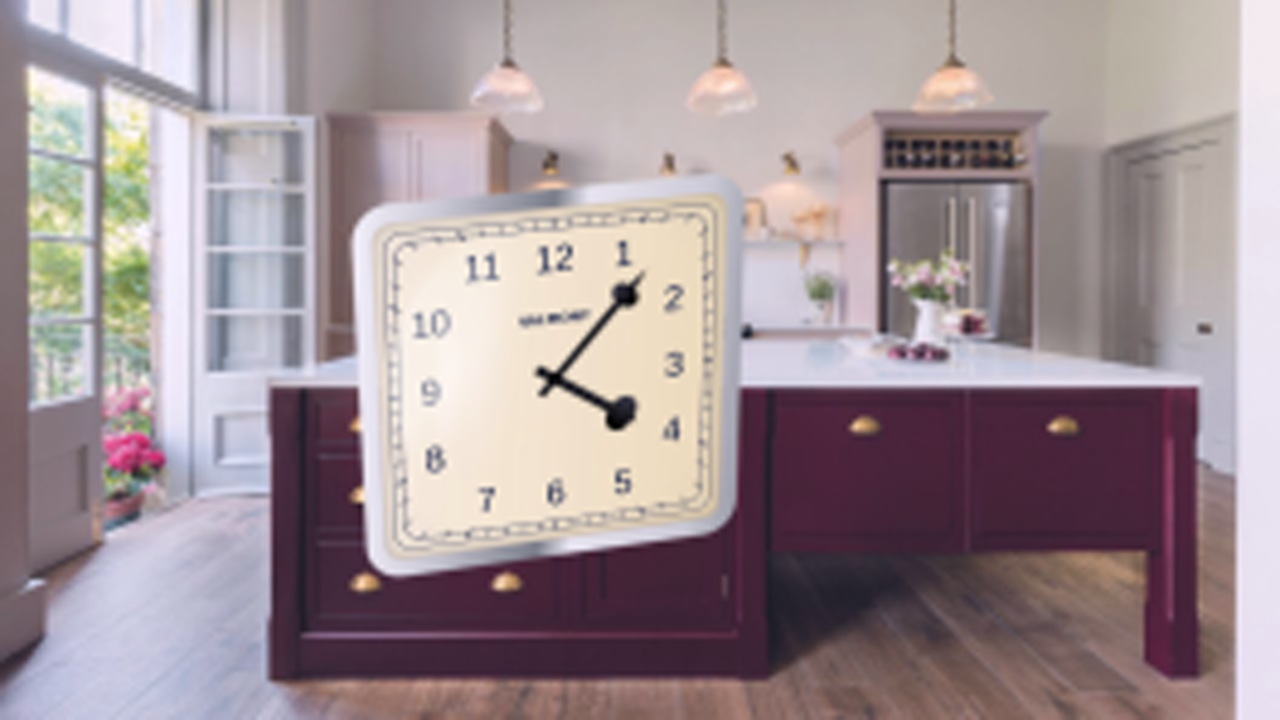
4:07
